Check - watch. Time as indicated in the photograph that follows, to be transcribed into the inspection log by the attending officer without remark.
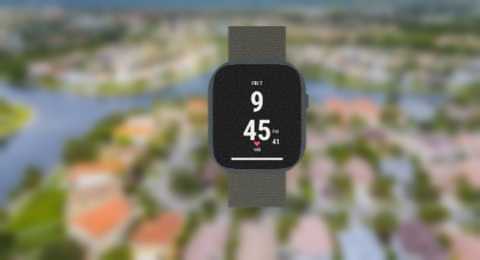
9:45:41
